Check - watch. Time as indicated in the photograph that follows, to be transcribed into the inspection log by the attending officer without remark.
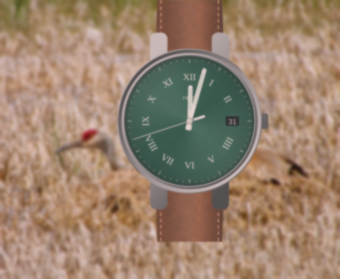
12:02:42
